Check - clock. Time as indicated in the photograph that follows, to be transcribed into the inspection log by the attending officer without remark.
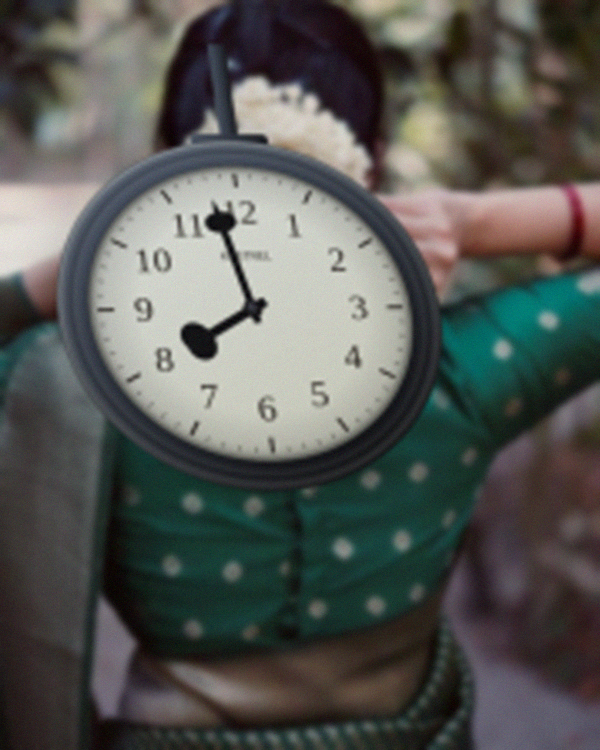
7:58
